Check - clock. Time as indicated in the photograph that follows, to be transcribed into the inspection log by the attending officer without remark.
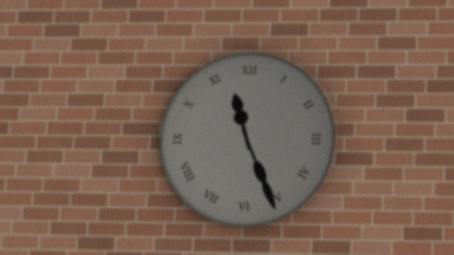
11:26
